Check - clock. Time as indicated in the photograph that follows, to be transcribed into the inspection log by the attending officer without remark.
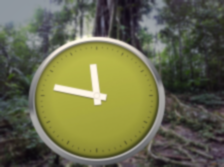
11:47
